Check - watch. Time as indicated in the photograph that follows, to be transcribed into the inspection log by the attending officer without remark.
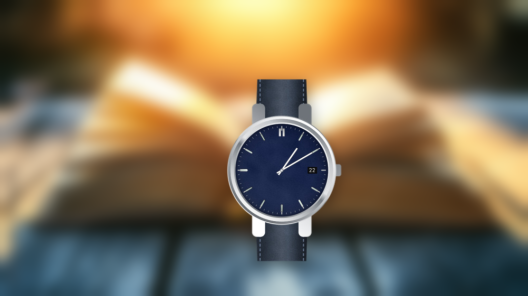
1:10
